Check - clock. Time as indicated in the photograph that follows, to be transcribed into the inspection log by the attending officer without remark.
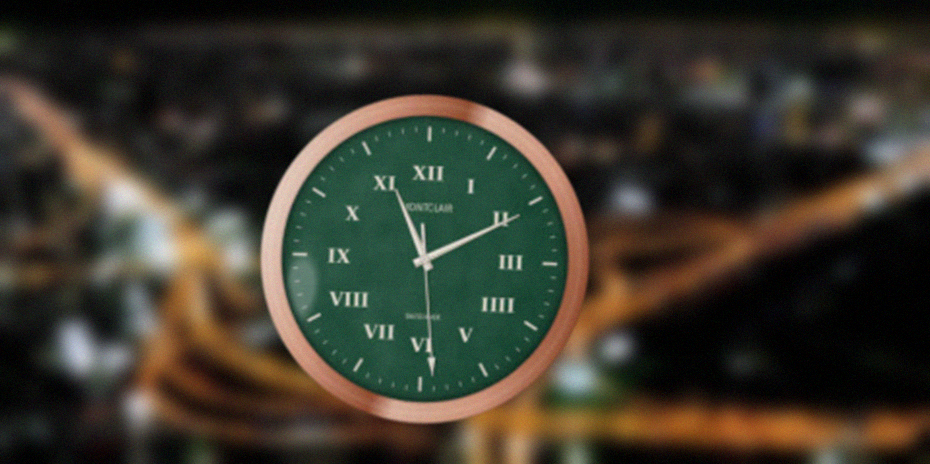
11:10:29
